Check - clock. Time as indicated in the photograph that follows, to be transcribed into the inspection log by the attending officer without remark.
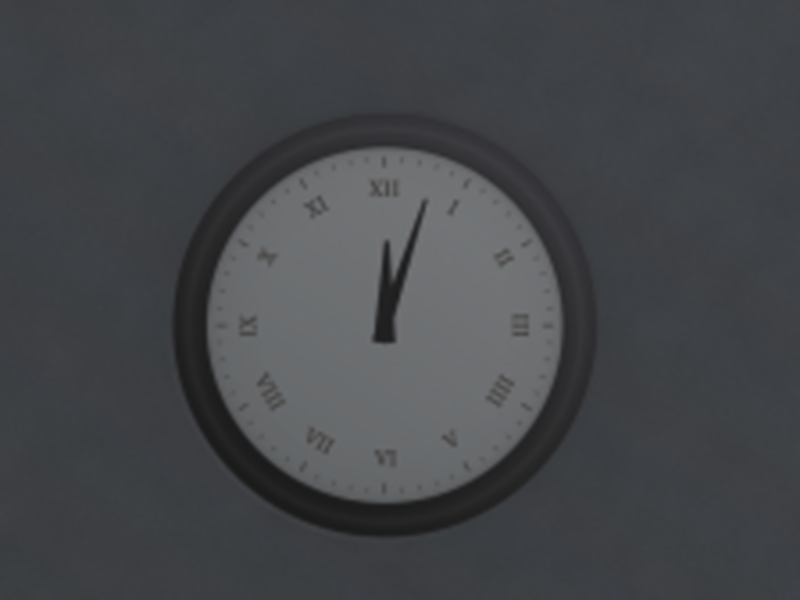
12:03
